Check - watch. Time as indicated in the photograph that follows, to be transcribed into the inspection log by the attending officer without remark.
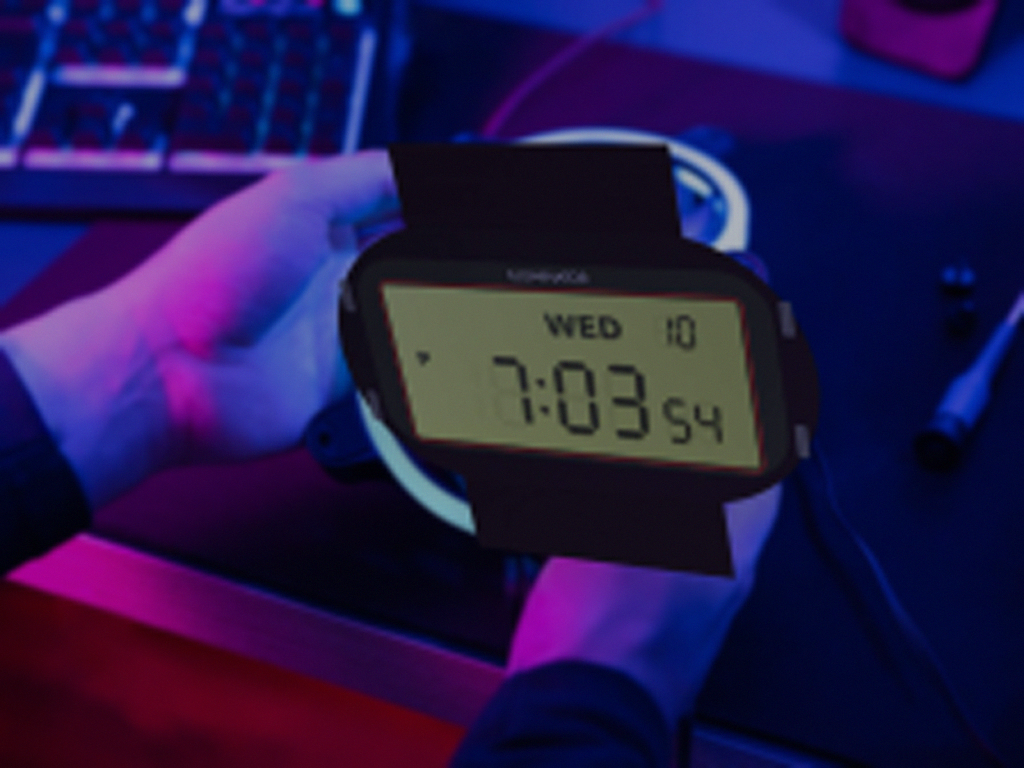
7:03:54
